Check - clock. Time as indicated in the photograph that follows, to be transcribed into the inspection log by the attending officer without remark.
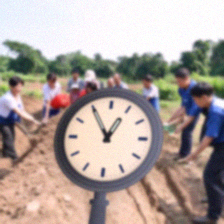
12:55
